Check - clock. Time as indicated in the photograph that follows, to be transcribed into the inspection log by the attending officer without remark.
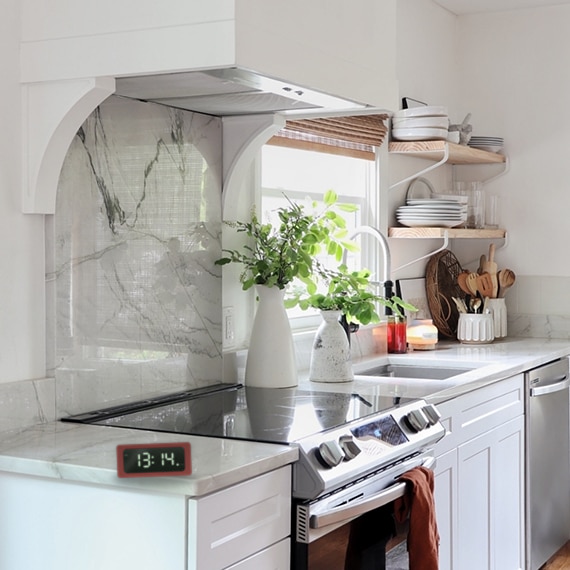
13:14
